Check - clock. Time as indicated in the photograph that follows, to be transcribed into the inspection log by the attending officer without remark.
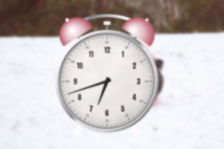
6:42
